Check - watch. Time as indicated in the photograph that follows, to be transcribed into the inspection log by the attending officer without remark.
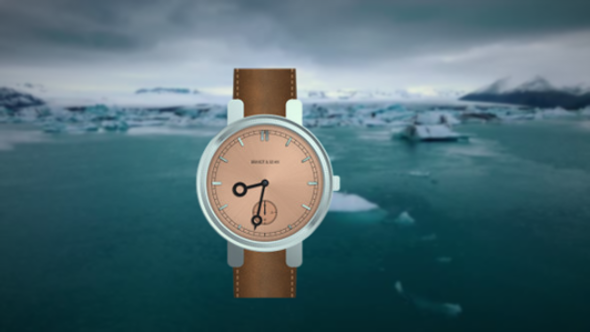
8:32
